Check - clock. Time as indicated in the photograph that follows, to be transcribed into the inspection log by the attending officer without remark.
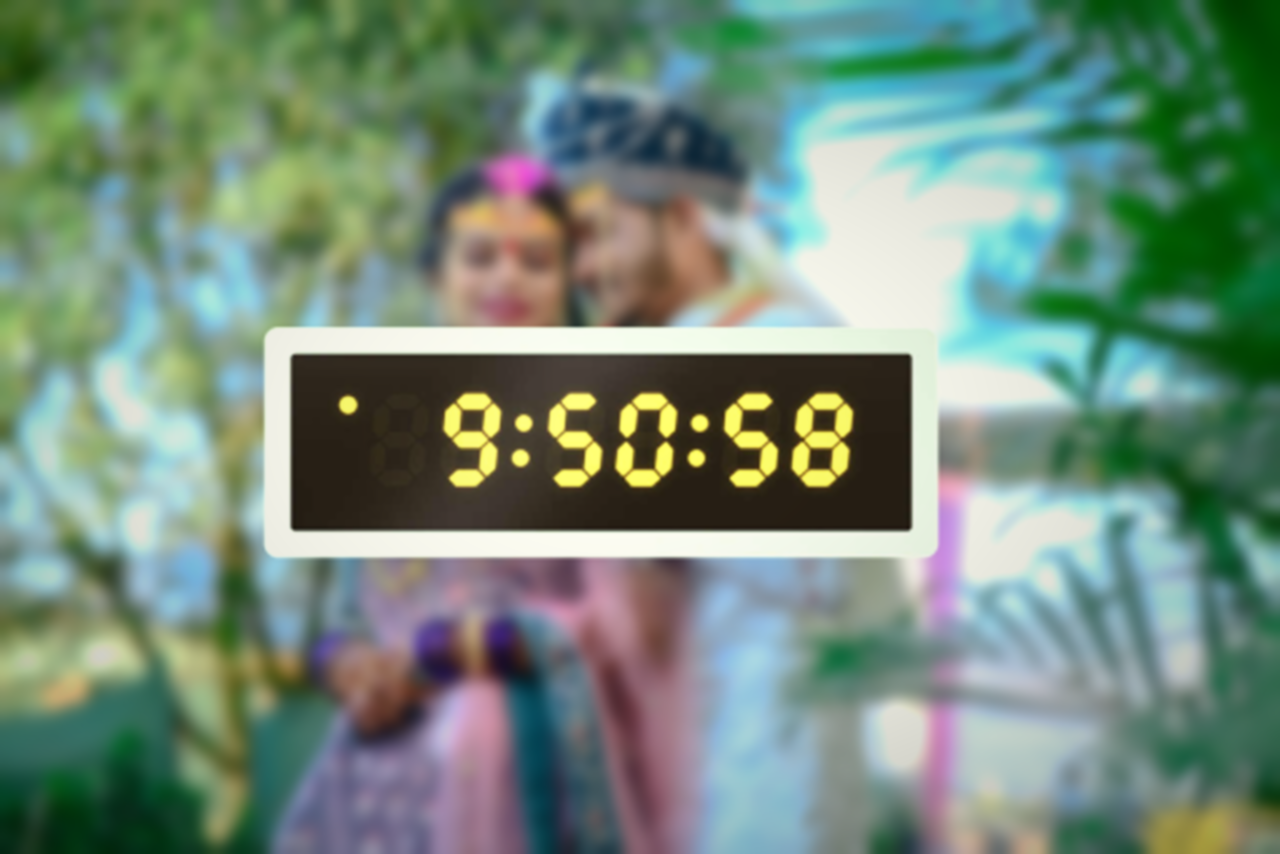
9:50:58
